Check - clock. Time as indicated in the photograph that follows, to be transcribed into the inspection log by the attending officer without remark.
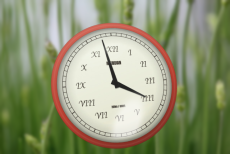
3:58
